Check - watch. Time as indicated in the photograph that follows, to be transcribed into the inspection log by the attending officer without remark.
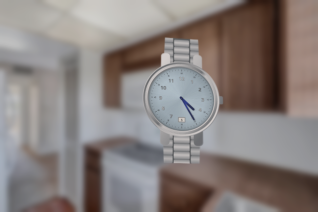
4:25
